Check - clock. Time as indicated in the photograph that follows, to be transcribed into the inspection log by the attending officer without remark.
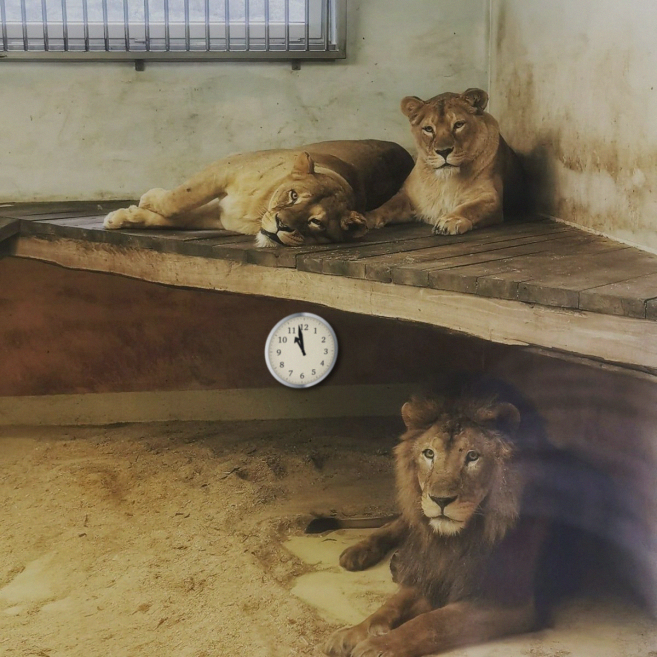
10:58
